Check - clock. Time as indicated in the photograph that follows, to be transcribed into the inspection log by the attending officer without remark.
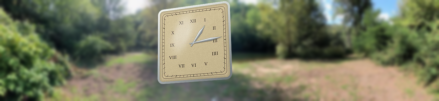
1:14
